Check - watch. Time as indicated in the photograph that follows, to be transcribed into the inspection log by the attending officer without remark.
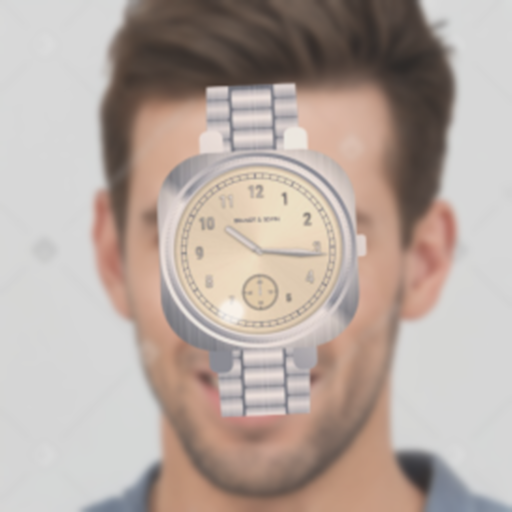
10:16
